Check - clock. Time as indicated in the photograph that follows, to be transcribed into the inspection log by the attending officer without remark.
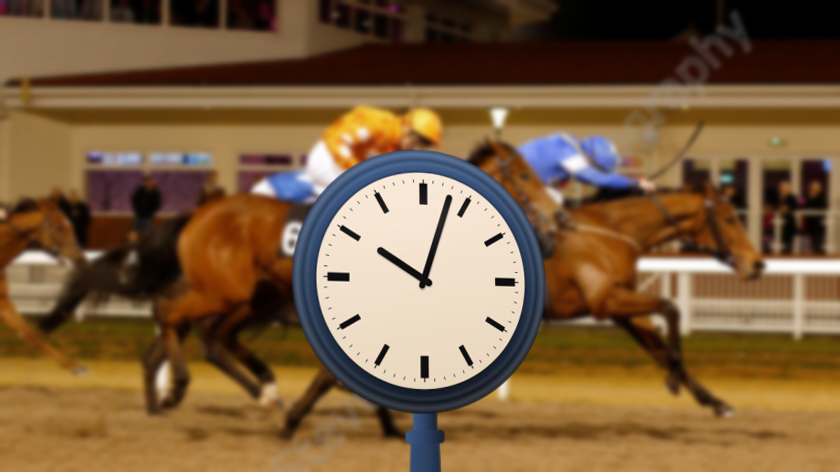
10:03
